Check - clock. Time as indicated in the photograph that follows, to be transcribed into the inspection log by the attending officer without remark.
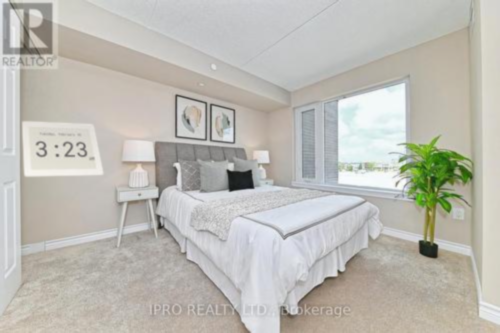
3:23
